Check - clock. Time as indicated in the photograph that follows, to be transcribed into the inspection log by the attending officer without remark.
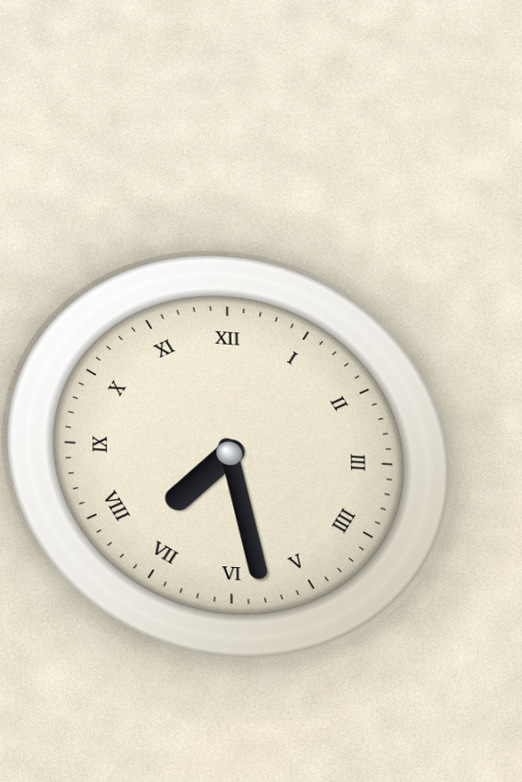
7:28
